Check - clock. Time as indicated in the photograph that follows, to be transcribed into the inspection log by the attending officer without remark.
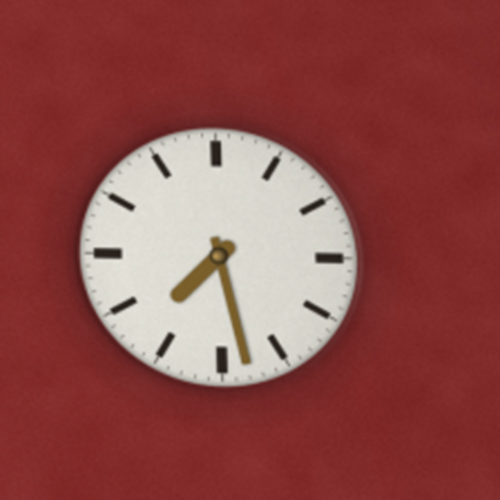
7:28
